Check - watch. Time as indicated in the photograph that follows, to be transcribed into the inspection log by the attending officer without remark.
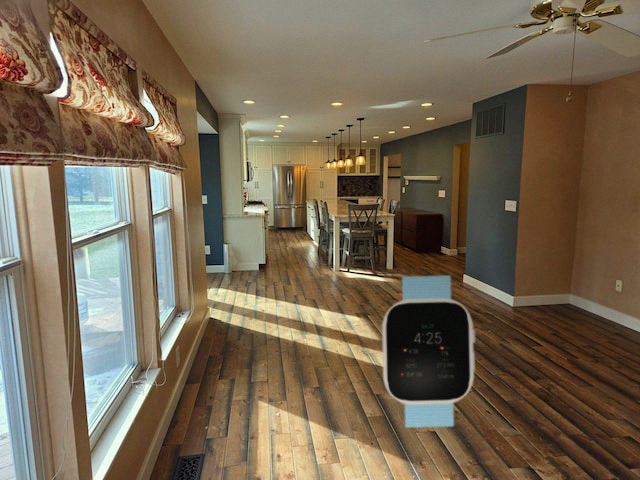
4:25
